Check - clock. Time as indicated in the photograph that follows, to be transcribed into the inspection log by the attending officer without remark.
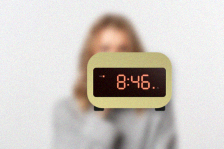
8:46
